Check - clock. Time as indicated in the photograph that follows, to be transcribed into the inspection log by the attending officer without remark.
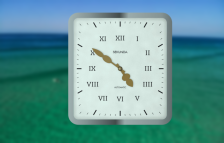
4:51
